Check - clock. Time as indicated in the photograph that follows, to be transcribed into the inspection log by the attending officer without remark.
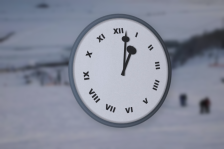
1:02
